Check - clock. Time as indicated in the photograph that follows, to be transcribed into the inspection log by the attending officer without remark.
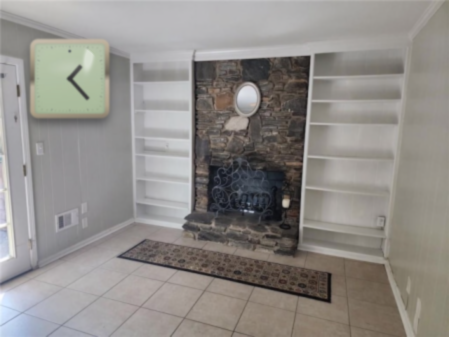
1:23
